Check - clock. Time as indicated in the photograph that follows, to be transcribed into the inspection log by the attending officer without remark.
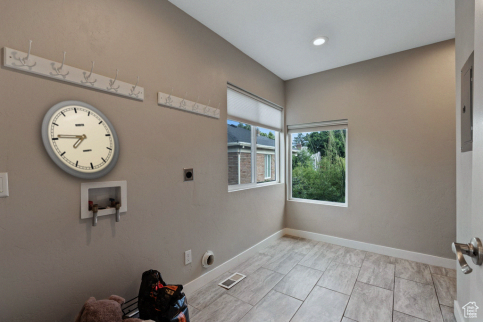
7:46
